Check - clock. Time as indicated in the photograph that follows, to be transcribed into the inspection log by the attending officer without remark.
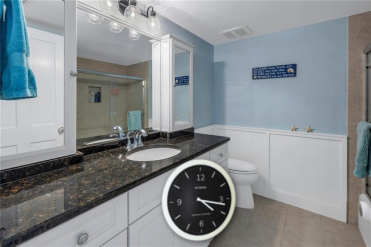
4:17
